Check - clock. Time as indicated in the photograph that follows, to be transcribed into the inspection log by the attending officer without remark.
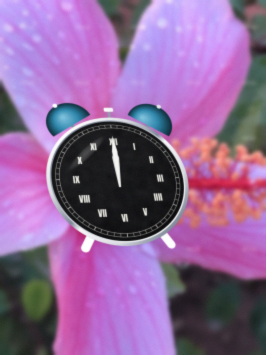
12:00
